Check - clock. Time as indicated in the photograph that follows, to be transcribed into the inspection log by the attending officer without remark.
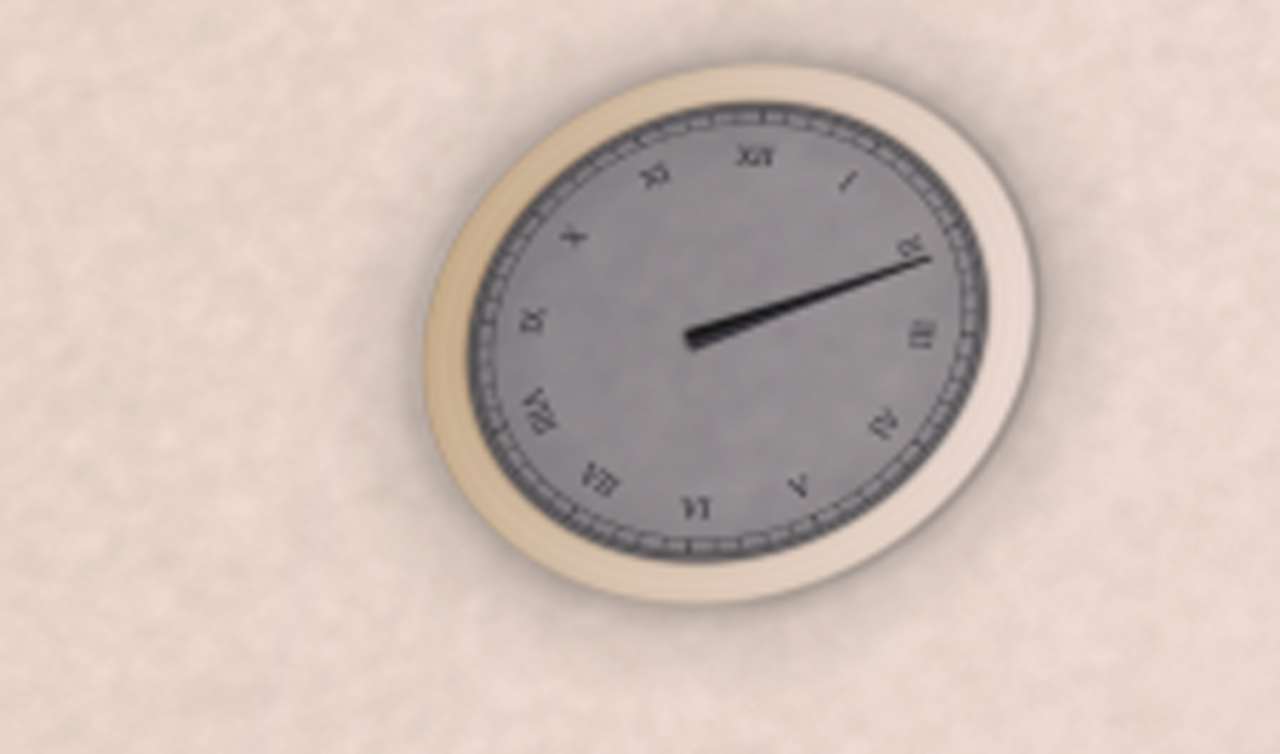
2:11
